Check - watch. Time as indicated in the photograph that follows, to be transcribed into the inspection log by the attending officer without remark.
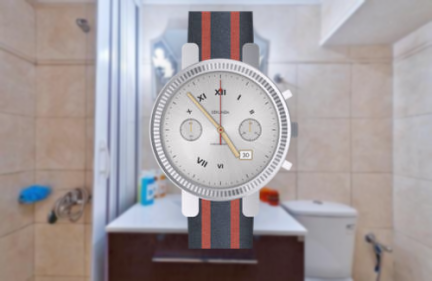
4:53
